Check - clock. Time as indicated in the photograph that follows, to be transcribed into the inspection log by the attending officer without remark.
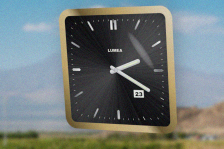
2:20
